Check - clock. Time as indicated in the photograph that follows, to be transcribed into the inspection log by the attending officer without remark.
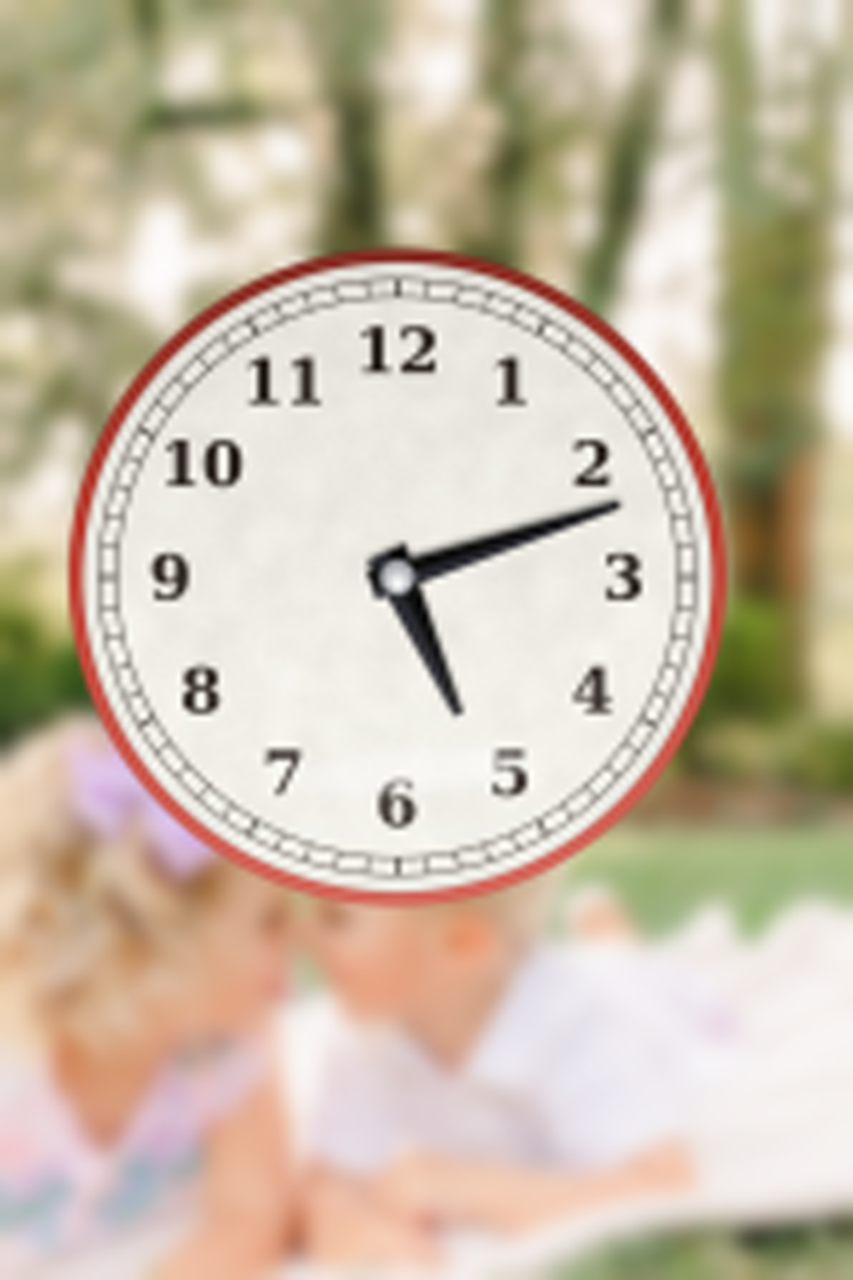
5:12
